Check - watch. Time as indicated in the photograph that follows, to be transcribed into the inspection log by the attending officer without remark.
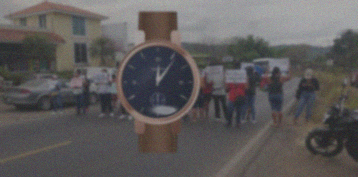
12:06
